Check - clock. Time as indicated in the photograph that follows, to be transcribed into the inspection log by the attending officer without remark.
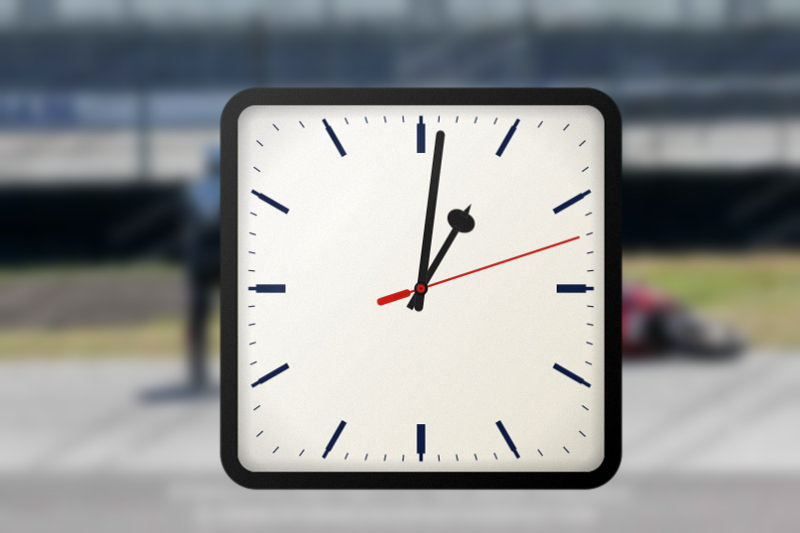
1:01:12
